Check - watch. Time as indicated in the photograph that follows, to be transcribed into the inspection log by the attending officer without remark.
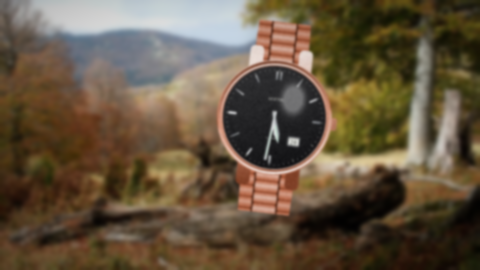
5:31
